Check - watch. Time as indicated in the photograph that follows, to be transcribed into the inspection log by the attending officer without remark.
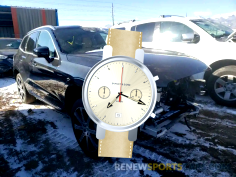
7:18
